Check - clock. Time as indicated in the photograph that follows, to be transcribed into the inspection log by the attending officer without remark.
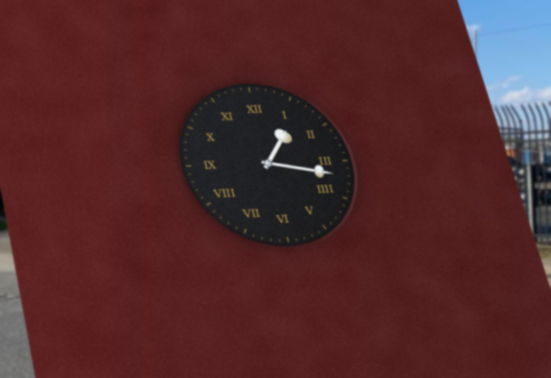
1:17
